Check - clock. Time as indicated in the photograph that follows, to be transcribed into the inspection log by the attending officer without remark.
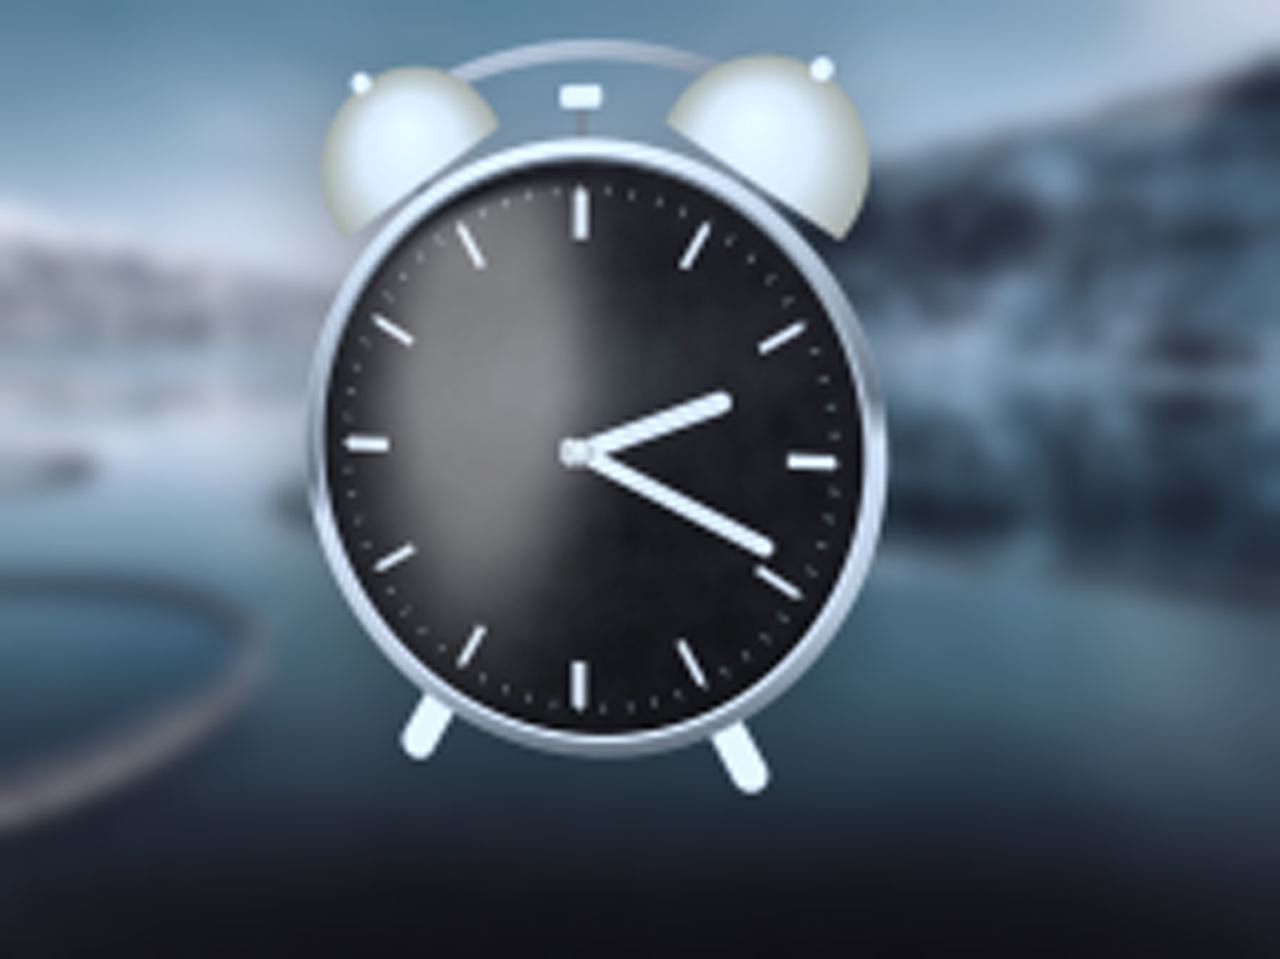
2:19
